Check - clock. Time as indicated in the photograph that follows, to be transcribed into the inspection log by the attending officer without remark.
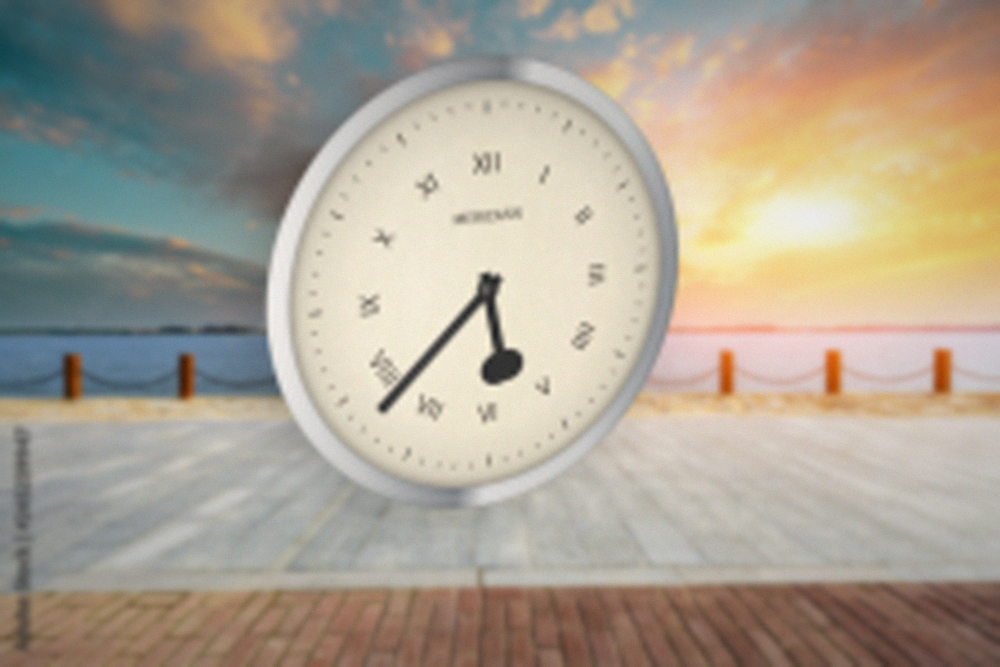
5:38
